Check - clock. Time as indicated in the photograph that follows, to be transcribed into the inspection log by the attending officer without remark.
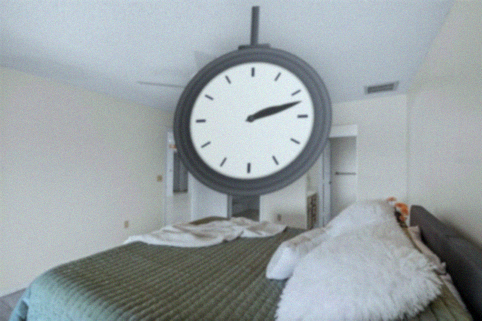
2:12
